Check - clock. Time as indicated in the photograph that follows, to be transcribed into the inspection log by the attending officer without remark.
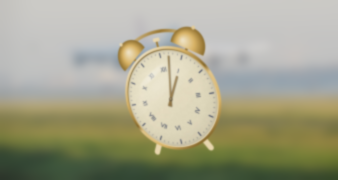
1:02
